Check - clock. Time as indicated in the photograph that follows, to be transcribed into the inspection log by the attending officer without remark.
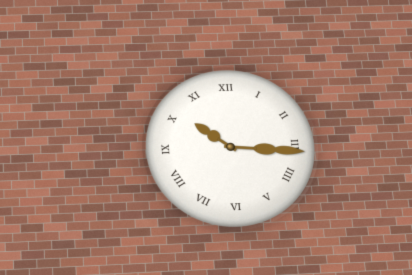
10:16
